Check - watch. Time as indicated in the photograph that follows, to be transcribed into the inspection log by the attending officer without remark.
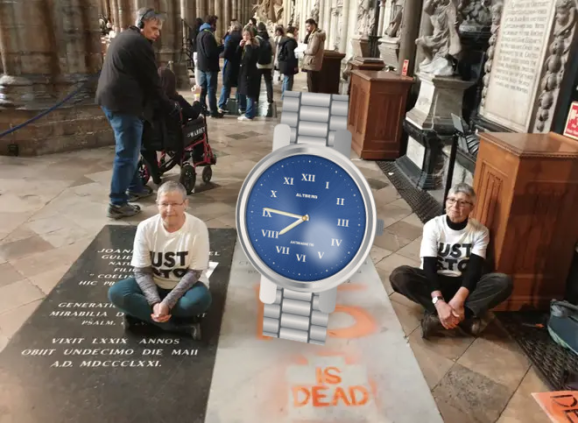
7:46
